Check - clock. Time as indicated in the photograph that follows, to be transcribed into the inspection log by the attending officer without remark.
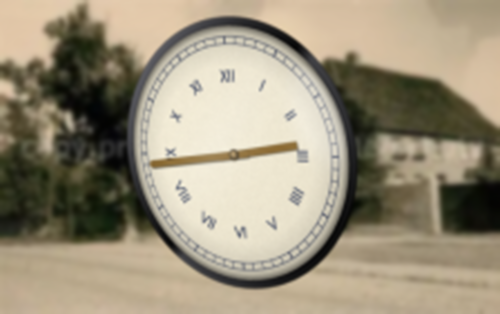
2:44
